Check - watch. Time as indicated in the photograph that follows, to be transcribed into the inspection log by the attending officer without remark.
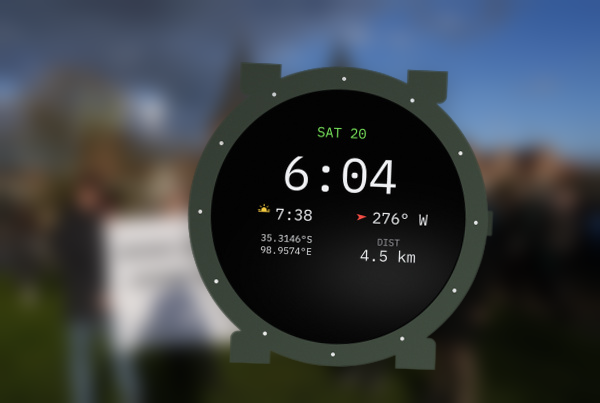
6:04
